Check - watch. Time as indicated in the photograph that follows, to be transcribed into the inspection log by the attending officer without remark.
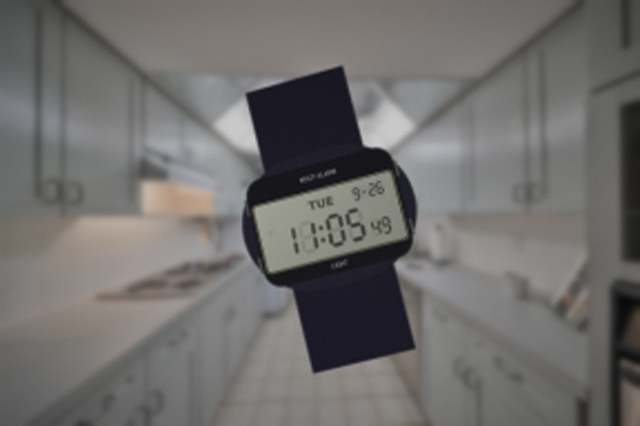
11:05:49
